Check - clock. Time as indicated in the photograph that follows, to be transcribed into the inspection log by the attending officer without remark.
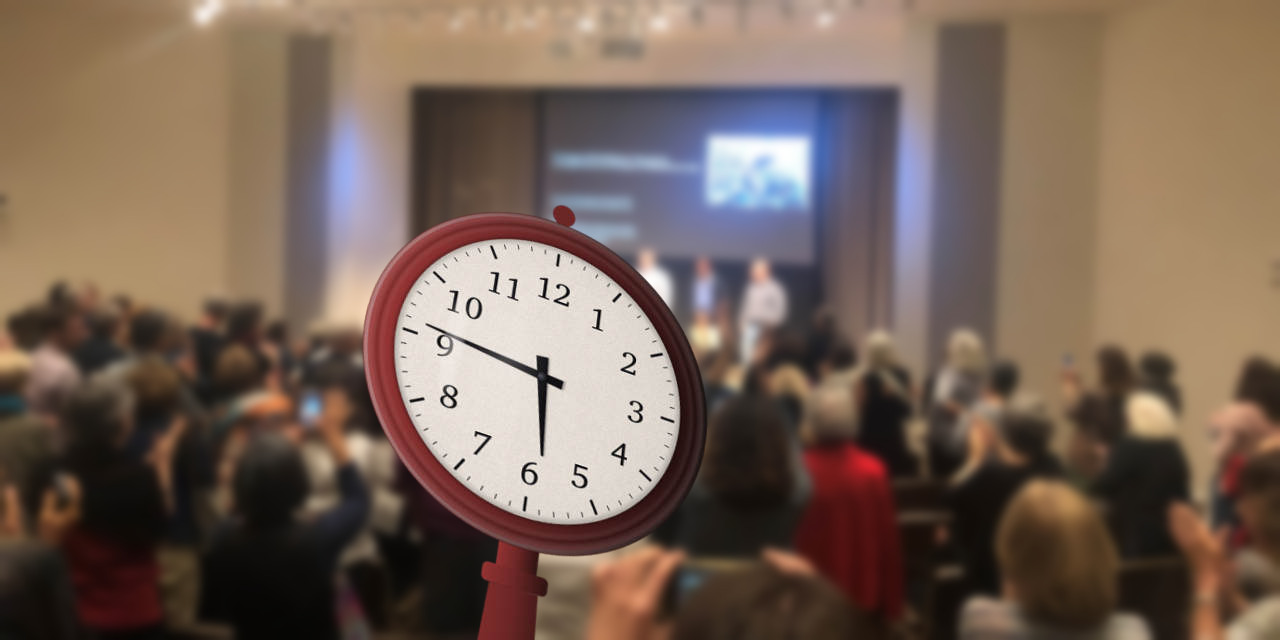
5:46
